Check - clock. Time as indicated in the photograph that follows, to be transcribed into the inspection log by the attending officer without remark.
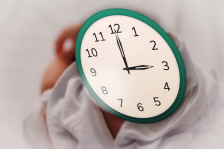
3:00
